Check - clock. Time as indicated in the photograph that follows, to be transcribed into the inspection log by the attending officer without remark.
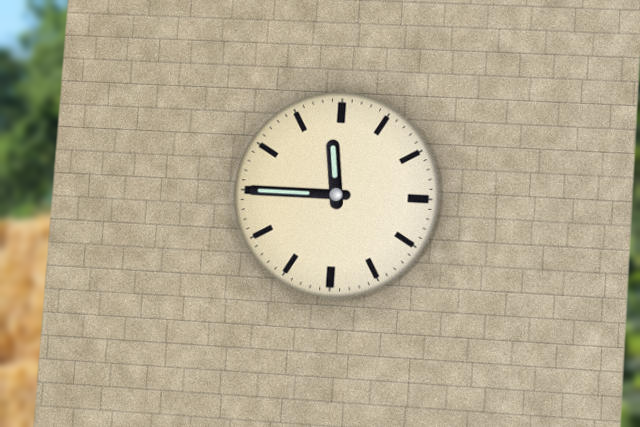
11:45
